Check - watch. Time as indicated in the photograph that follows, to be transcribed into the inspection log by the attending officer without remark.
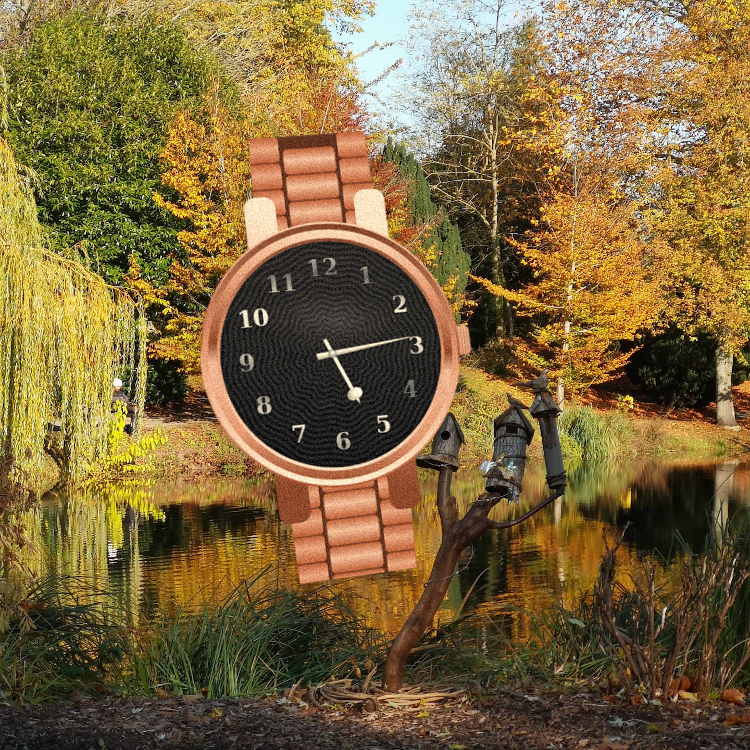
5:14
